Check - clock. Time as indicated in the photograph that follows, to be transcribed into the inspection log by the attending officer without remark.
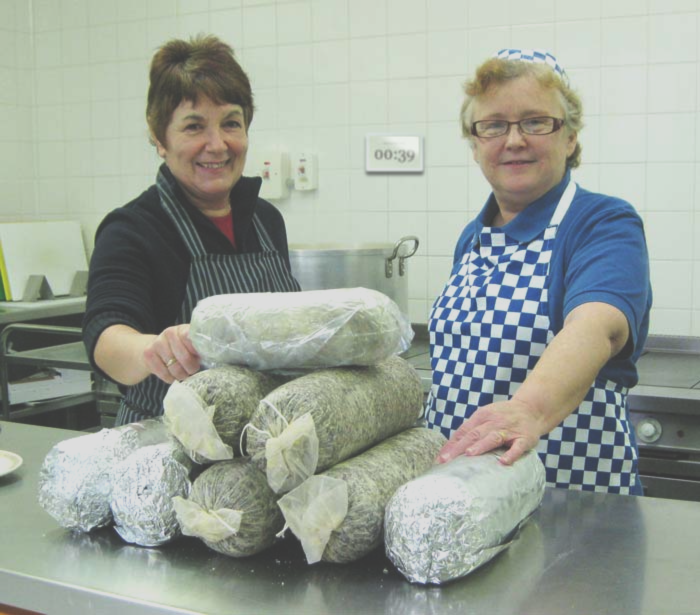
0:39
